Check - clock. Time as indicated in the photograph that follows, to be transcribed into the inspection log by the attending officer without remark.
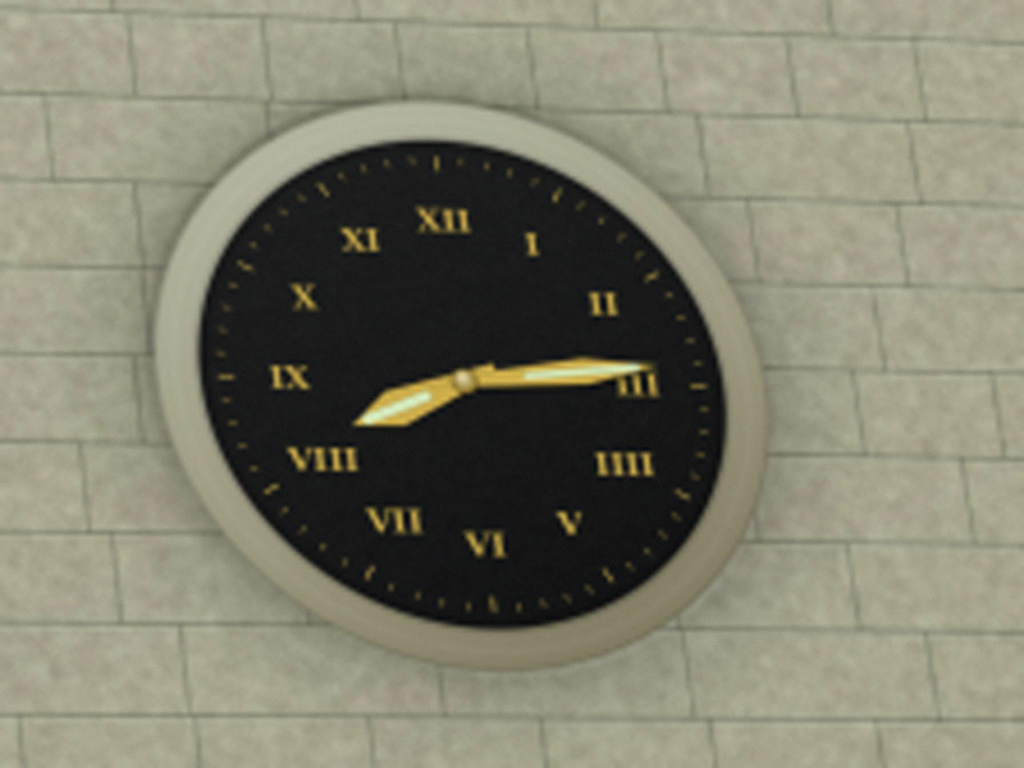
8:14
